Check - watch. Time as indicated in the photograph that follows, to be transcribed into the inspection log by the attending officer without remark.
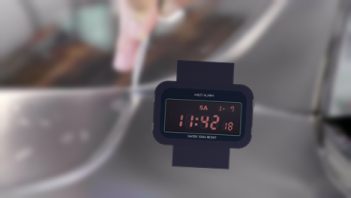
11:42:18
